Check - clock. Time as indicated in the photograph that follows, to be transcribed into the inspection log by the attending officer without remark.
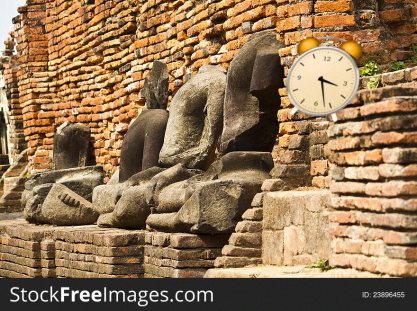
3:27
